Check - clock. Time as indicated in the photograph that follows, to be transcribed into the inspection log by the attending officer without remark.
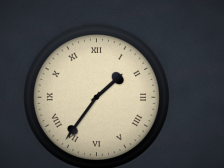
1:36
